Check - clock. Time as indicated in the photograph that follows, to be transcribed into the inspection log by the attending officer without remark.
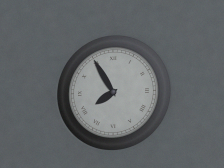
7:55
